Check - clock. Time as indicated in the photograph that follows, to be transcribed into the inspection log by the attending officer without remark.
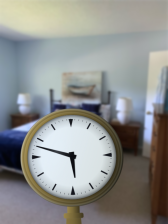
5:48
